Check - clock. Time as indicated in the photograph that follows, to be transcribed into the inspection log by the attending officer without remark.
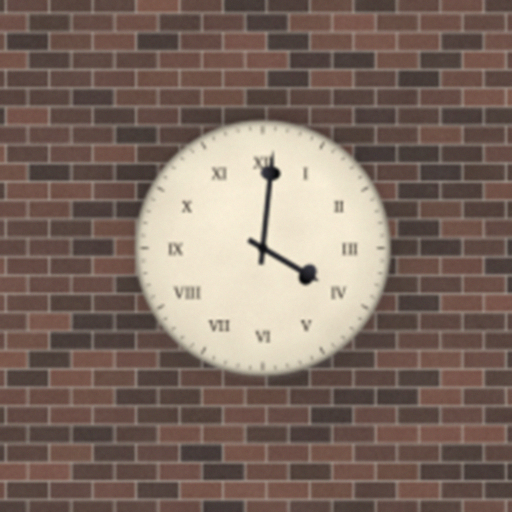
4:01
